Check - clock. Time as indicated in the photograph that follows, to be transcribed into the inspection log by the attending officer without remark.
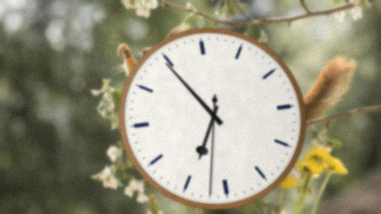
6:54:32
